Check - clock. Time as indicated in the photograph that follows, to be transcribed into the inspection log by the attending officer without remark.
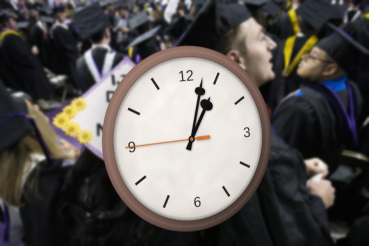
1:02:45
